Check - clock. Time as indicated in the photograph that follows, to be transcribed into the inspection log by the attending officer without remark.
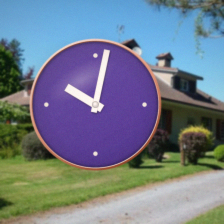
10:02
